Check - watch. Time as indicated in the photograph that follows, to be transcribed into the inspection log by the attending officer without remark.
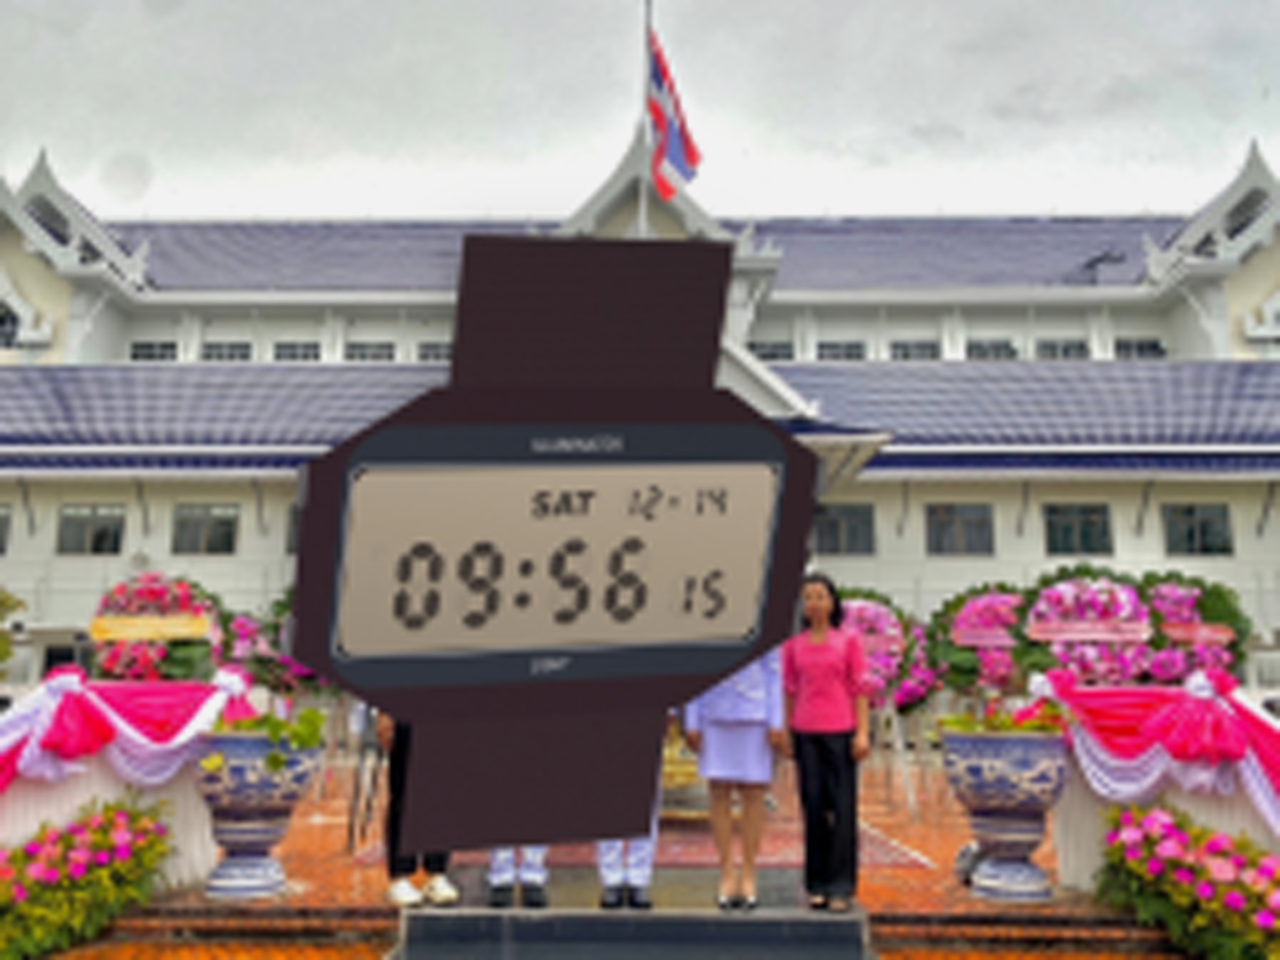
9:56:15
